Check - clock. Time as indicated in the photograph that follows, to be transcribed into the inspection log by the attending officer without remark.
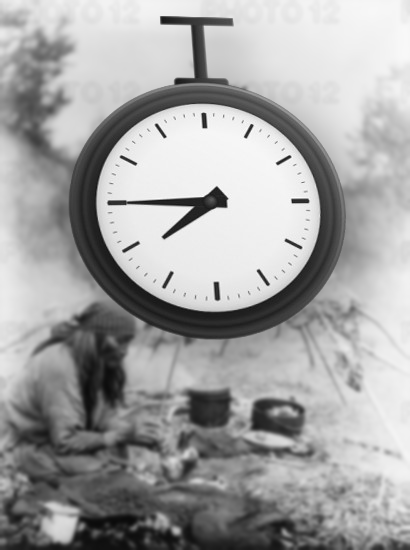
7:45
